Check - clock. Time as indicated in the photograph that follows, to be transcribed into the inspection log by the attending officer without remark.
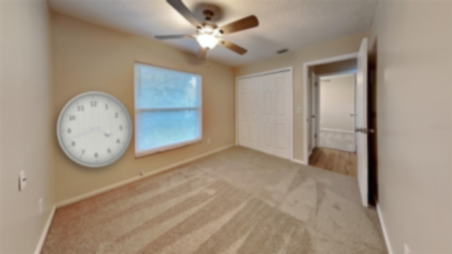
3:42
